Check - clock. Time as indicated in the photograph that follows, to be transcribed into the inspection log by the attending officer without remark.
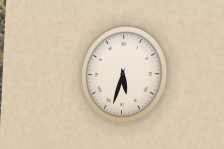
5:33
